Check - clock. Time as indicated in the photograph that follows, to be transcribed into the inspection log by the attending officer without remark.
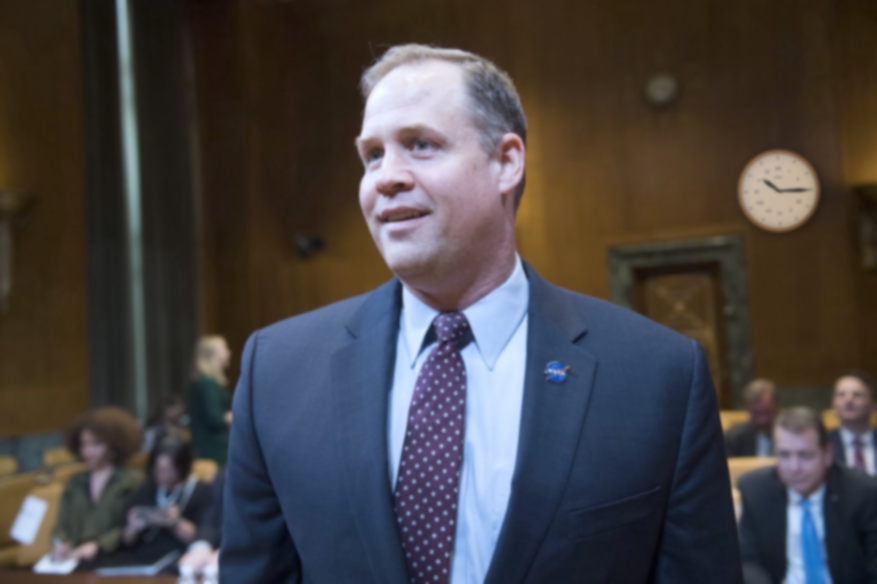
10:15
